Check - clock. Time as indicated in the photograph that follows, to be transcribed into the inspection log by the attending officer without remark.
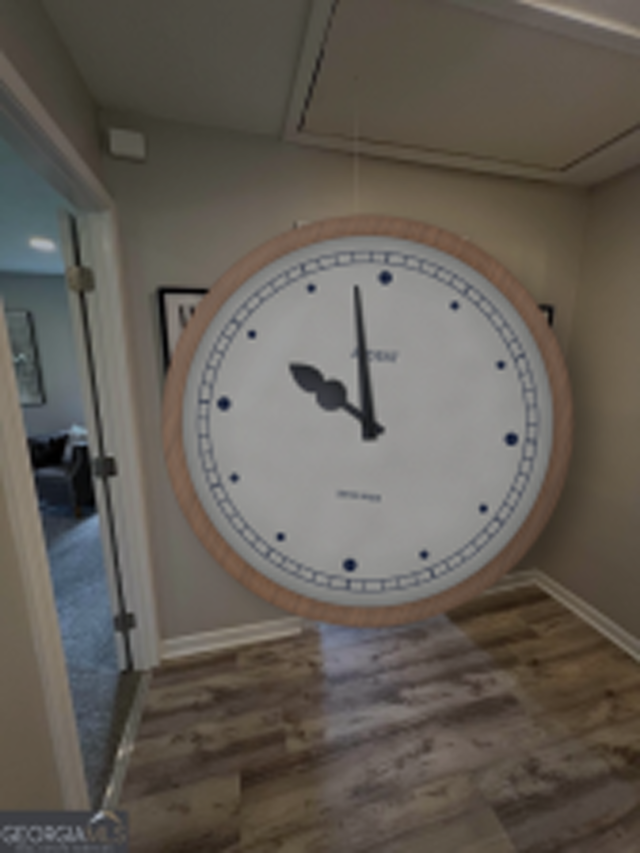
9:58
